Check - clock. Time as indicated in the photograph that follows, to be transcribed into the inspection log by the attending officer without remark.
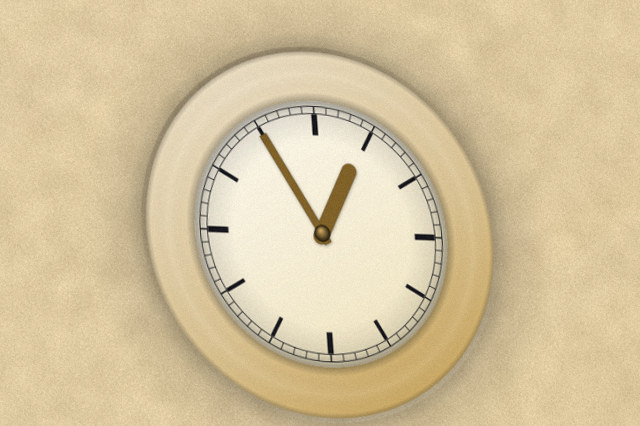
12:55
